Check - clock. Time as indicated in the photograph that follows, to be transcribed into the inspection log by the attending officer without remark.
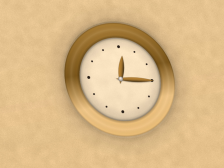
12:15
